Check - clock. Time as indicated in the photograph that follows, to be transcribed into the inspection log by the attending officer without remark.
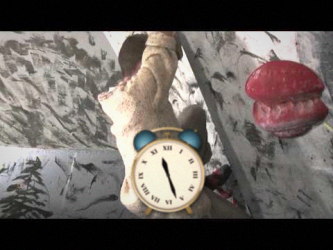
11:27
